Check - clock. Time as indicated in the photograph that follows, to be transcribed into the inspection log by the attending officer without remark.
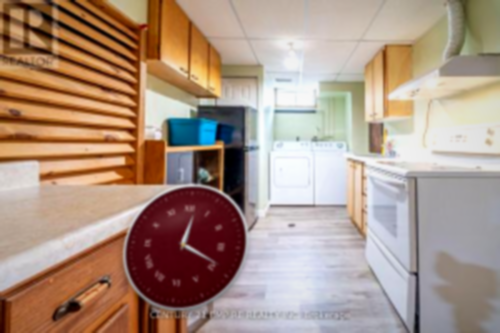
12:19
